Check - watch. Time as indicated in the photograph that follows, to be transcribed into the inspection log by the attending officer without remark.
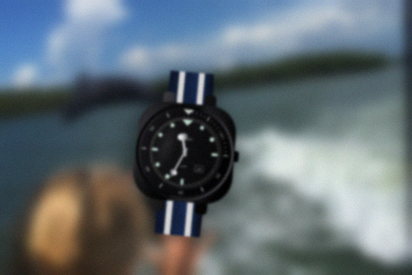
11:34
